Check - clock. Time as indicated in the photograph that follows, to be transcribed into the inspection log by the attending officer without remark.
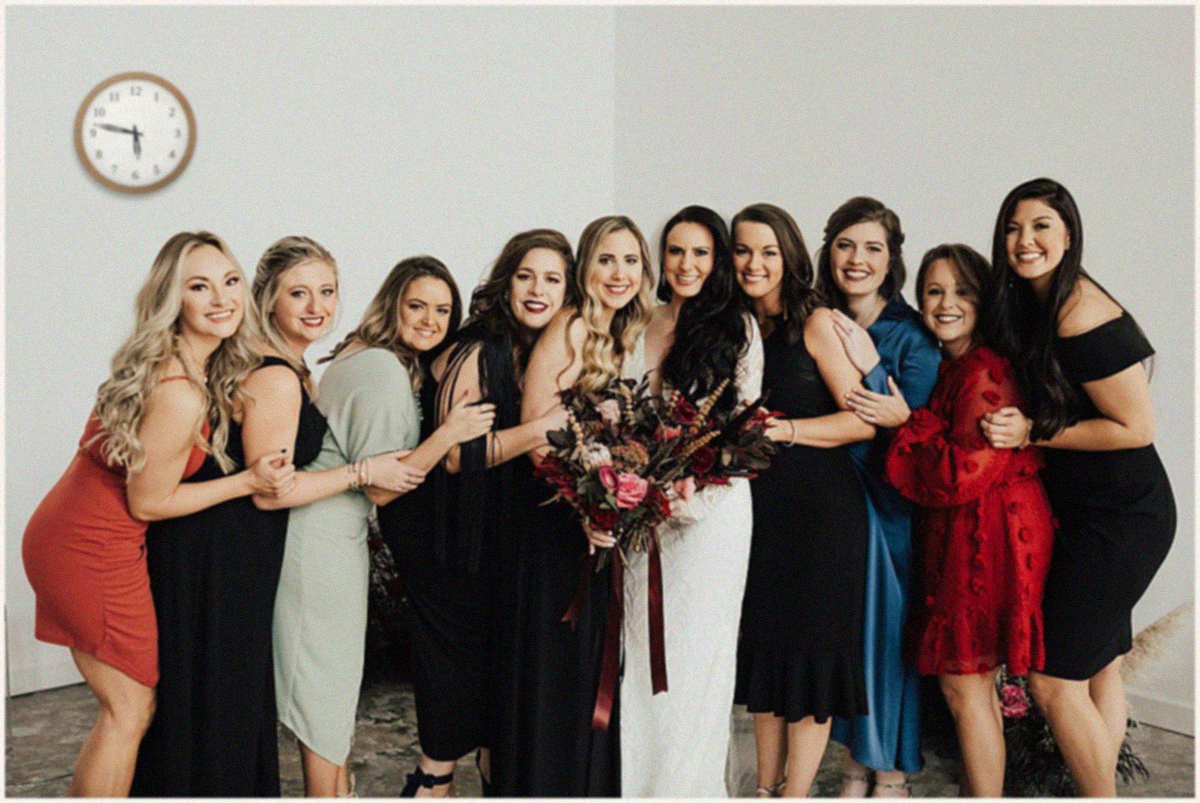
5:47
